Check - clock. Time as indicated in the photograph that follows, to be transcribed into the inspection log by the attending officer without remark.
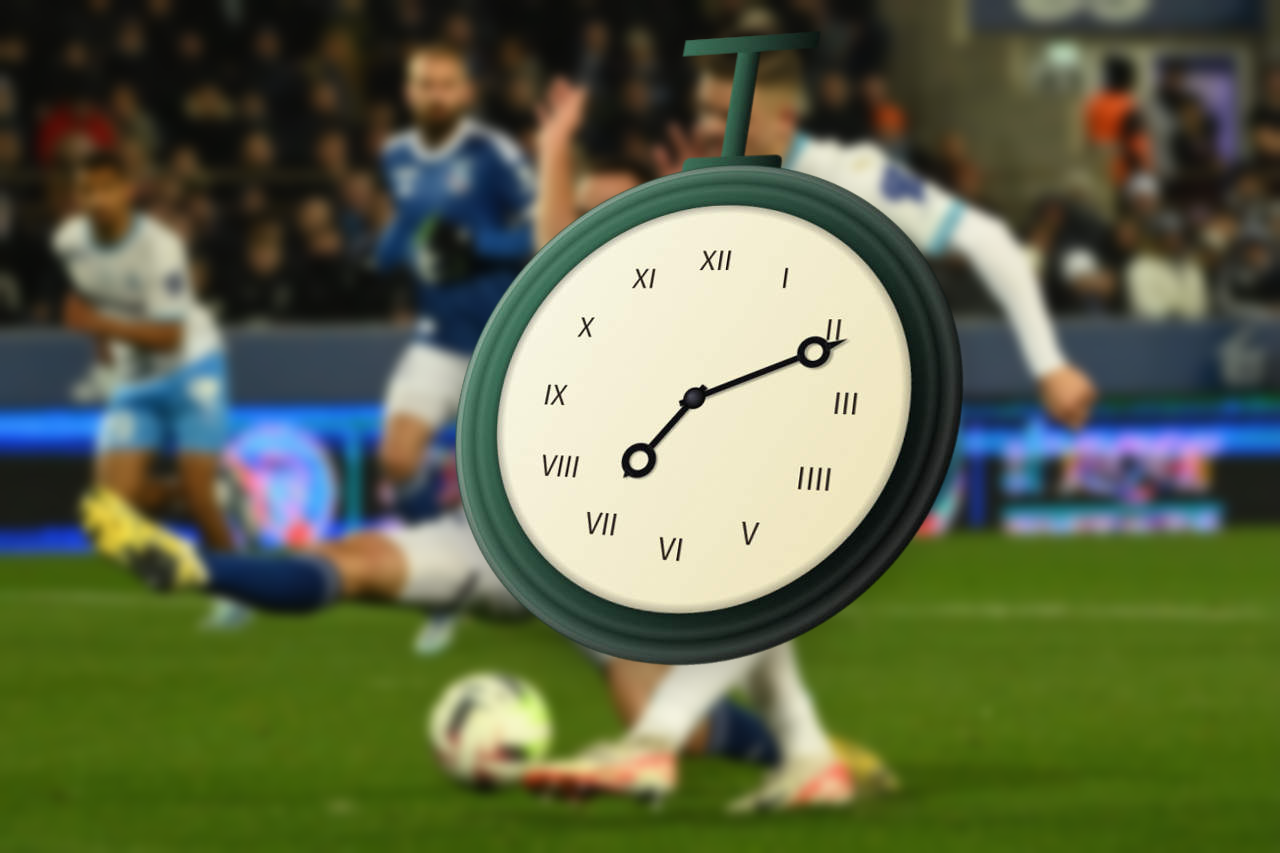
7:11
